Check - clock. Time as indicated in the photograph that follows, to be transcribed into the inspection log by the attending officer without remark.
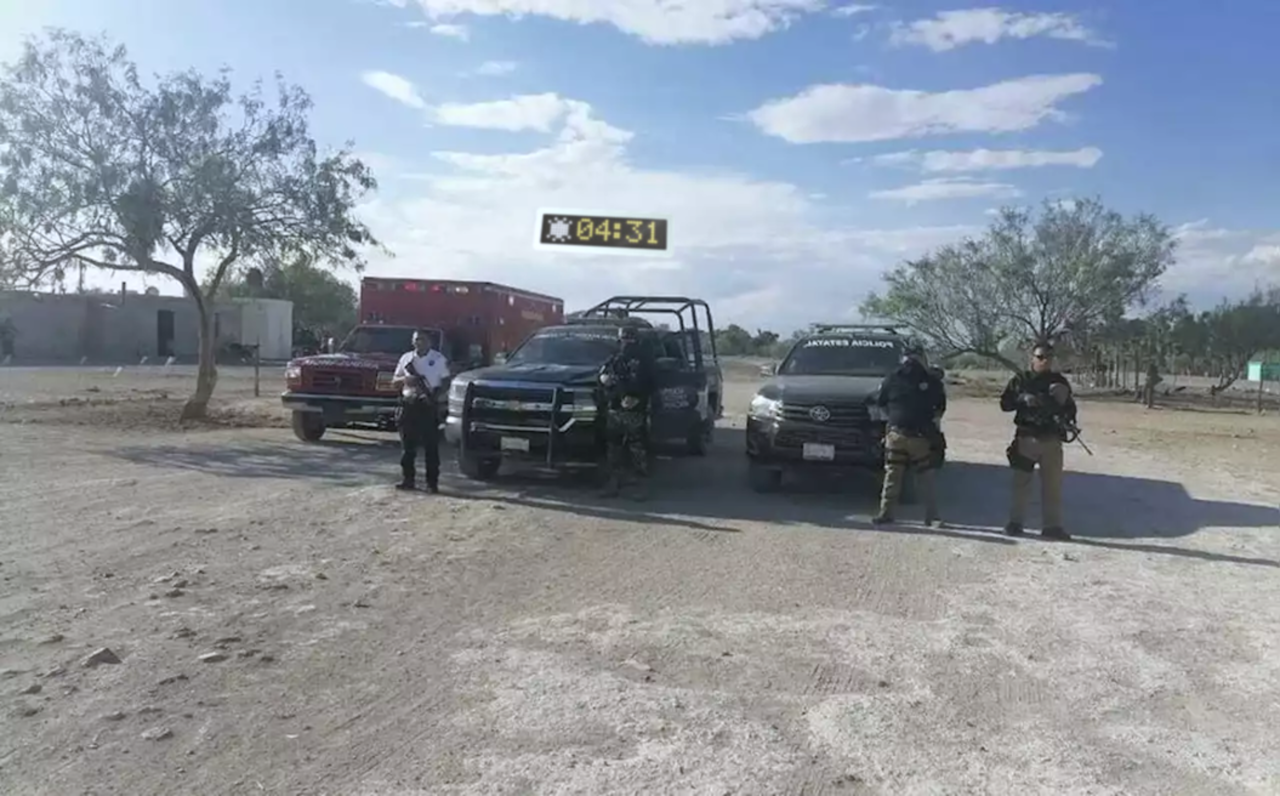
4:31
